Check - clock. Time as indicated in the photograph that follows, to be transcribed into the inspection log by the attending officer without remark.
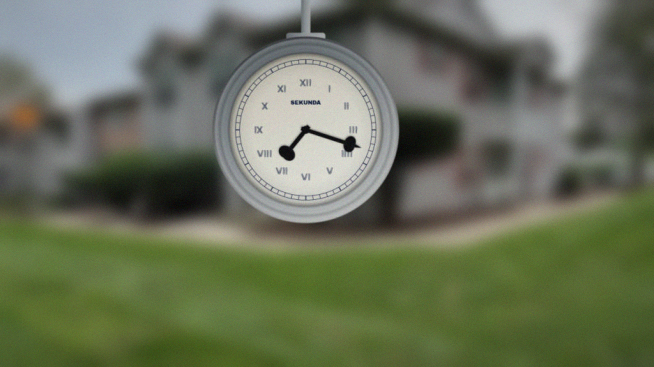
7:18
